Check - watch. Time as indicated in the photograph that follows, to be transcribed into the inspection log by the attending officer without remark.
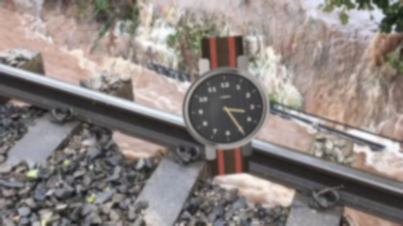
3:25
